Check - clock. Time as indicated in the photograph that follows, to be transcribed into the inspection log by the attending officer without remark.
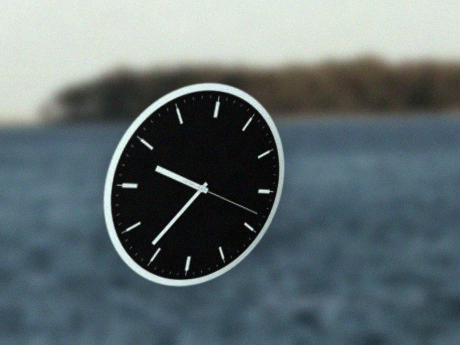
9:36:18
